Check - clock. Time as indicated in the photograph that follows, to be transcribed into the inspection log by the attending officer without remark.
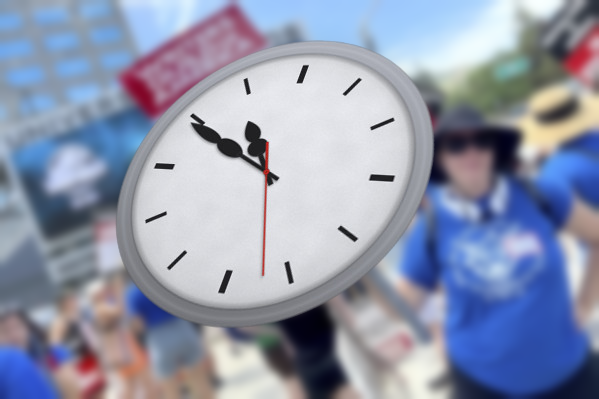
10:49:27
